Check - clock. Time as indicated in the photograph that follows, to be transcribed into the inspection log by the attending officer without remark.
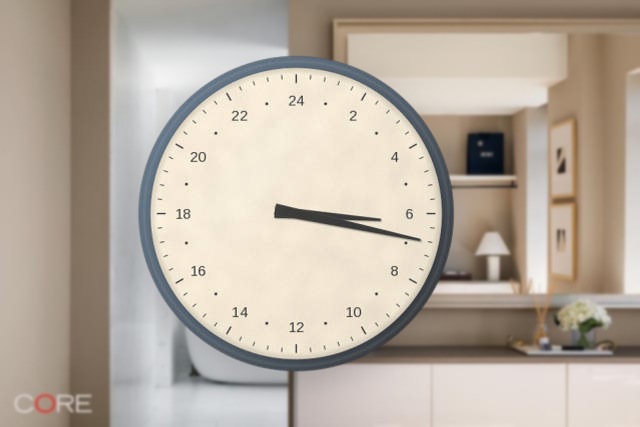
6:17
